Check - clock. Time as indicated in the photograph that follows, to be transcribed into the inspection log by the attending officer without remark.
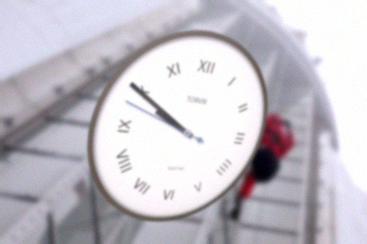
9:49:48
